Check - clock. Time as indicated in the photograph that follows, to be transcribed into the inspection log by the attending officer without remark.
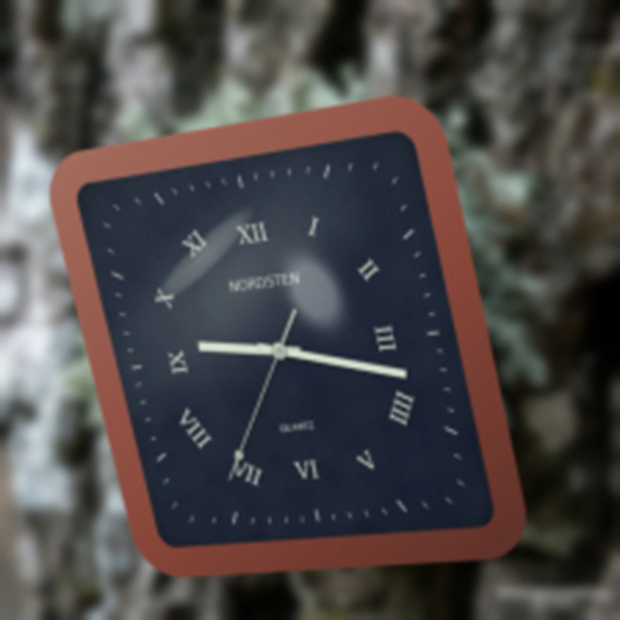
9:17:36
